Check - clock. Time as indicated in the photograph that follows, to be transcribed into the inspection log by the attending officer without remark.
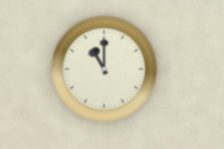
11:00
